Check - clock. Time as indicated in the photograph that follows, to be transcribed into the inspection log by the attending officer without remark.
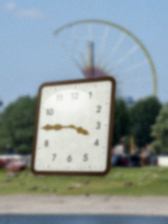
3:45
